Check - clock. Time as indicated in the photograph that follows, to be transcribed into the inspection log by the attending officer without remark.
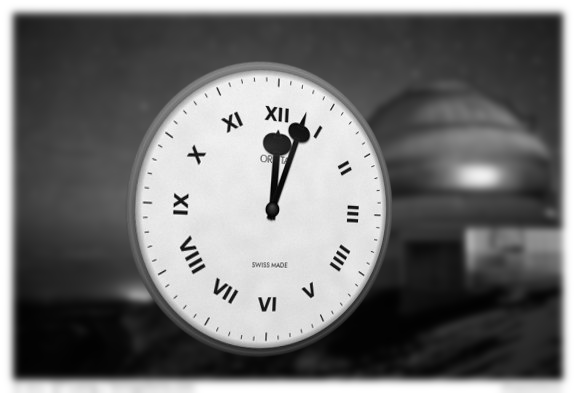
12:03
